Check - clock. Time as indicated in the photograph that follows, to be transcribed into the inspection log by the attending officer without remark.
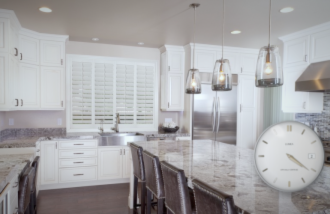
4:21
